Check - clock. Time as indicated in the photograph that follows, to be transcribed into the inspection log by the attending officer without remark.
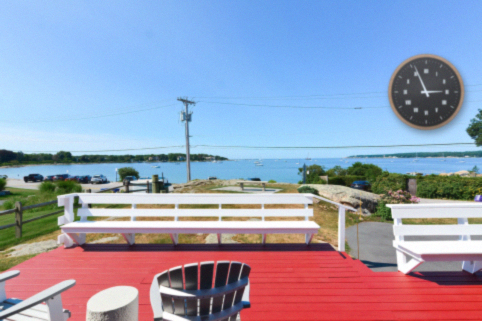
2:56
